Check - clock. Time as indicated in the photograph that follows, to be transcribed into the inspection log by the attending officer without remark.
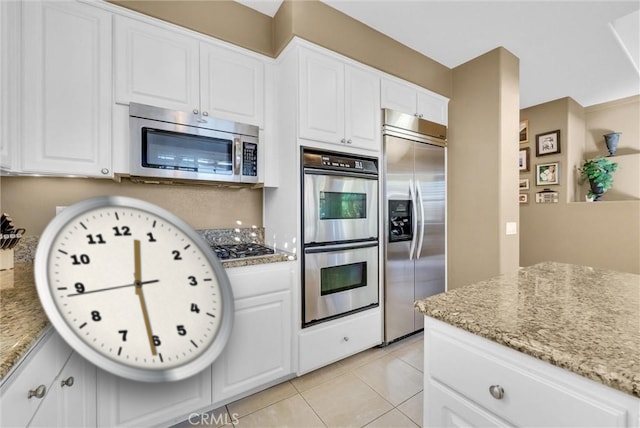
12:30:44
